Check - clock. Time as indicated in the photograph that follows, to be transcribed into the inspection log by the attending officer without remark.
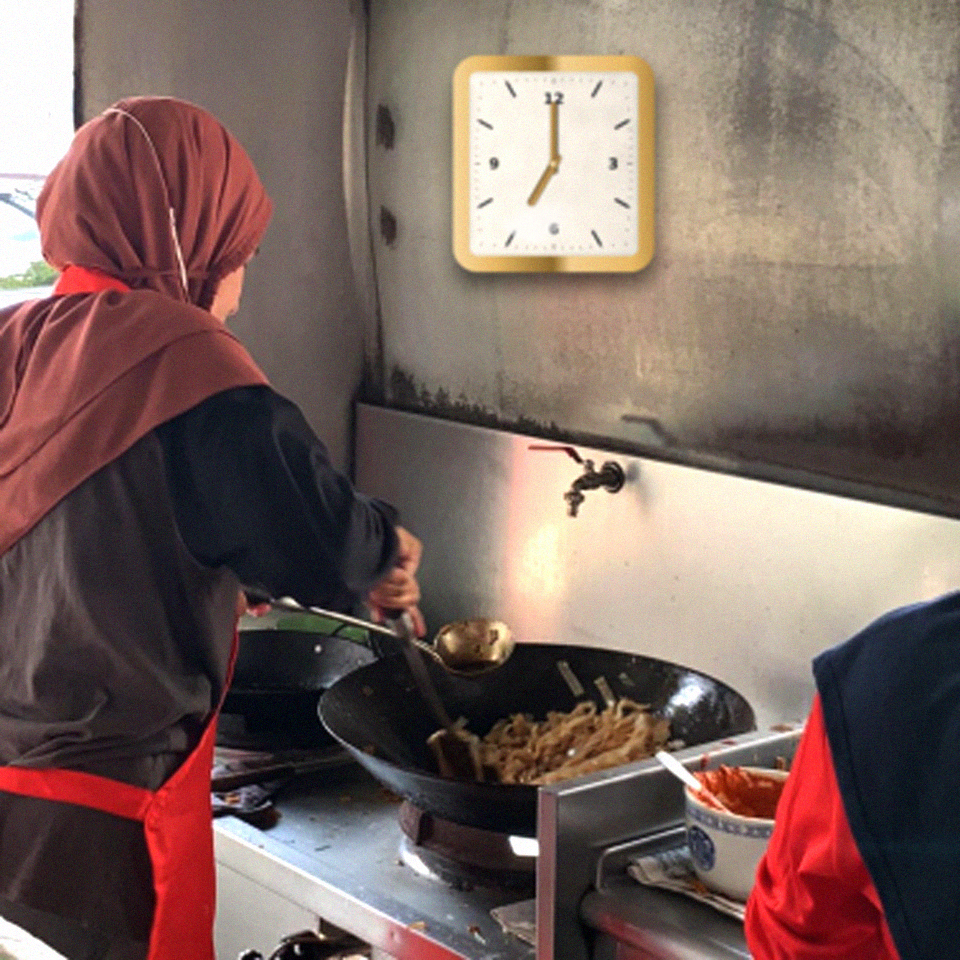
7:00
